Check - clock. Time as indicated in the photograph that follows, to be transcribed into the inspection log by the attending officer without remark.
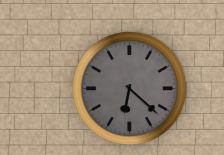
6:22
